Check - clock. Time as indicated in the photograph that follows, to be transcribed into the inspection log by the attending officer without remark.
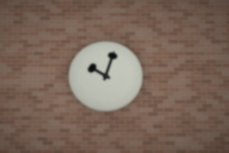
10:03
